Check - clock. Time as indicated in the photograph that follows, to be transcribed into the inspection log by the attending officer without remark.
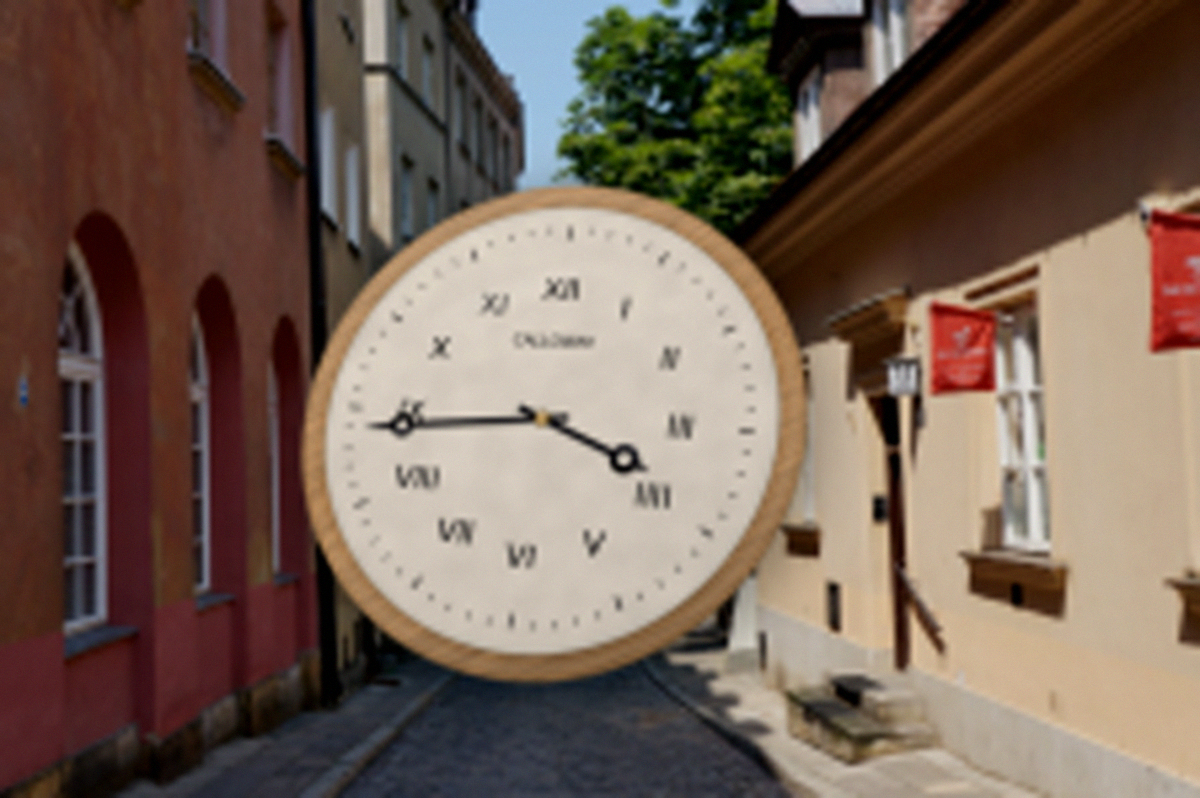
3:44
